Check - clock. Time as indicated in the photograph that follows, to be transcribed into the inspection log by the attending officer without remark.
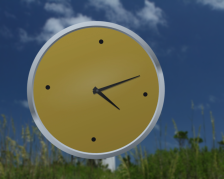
4:11
